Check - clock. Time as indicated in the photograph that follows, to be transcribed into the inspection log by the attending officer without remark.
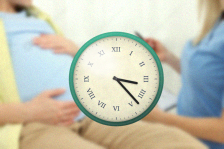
3:23
